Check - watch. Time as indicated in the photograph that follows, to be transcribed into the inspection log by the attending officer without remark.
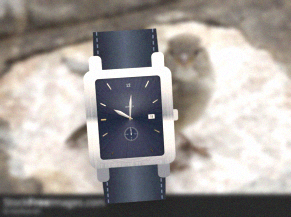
10:01
